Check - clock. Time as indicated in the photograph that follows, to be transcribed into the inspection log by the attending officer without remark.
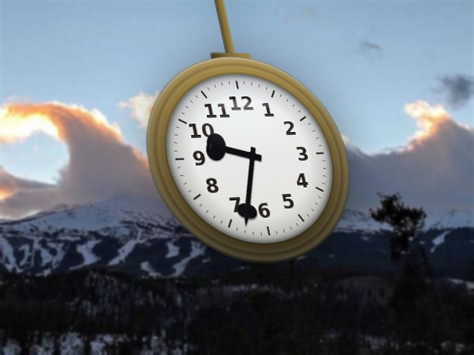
9:33
